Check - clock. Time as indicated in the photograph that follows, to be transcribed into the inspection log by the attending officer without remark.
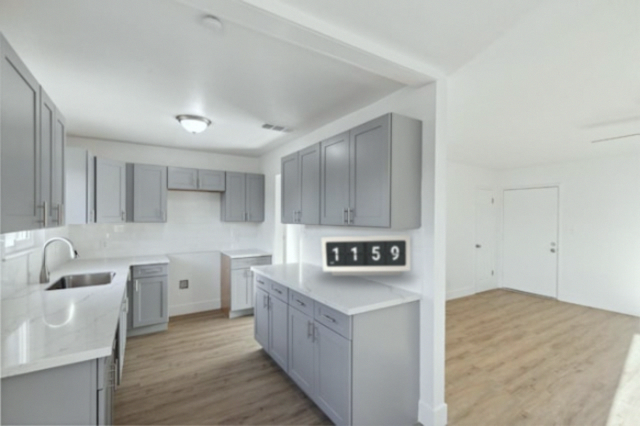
11:59
